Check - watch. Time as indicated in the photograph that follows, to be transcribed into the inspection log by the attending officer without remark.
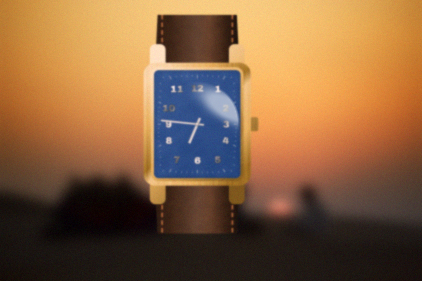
6:46
